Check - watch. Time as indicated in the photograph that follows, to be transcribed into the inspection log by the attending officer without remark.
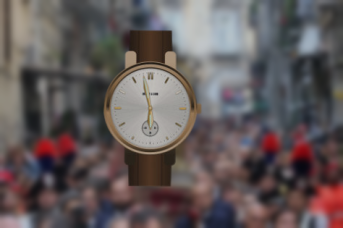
5:58
